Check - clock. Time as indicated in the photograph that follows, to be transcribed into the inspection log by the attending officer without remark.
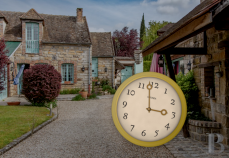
2:58
